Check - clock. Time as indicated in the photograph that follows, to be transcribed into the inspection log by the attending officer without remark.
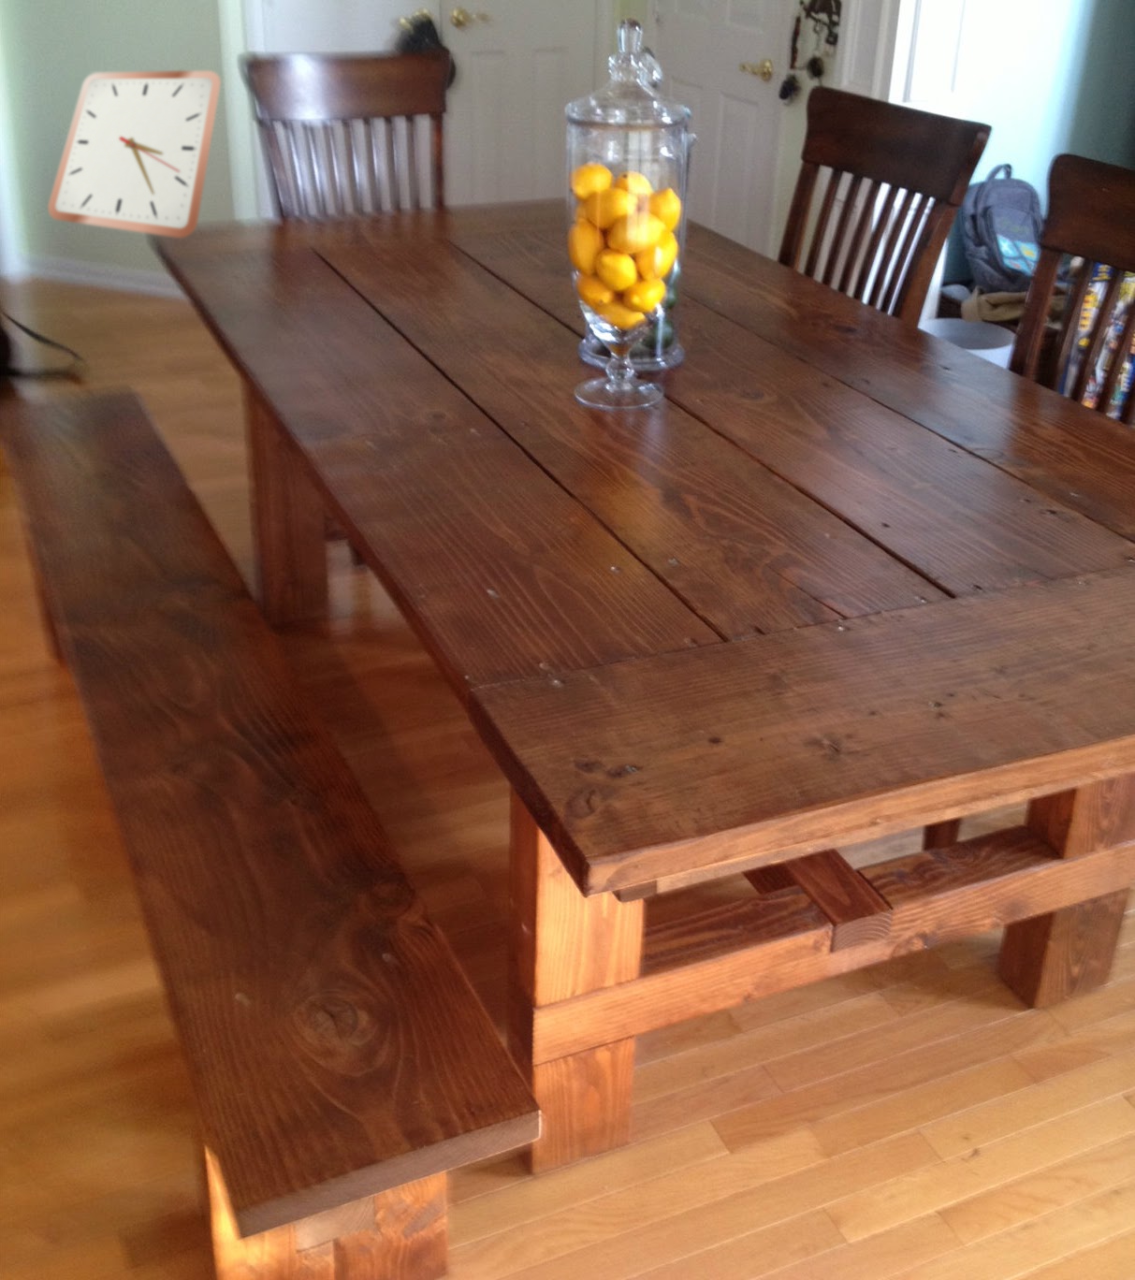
3:24:19
